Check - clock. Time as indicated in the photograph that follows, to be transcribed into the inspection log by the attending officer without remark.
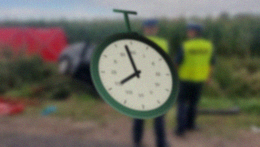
7:58
